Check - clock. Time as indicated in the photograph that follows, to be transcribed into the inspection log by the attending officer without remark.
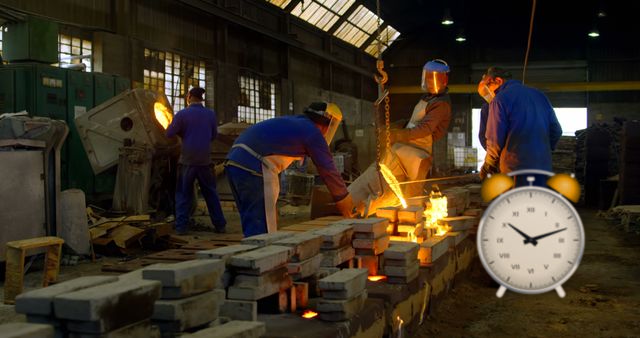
10:12
